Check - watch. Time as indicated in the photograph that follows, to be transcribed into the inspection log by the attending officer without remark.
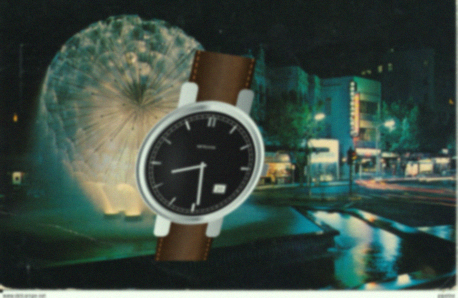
8:29
